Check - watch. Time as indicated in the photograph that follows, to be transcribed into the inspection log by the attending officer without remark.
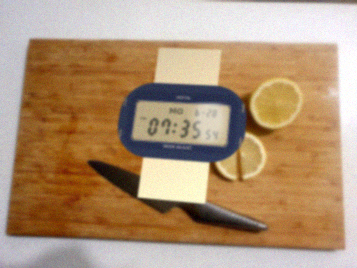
7:35
